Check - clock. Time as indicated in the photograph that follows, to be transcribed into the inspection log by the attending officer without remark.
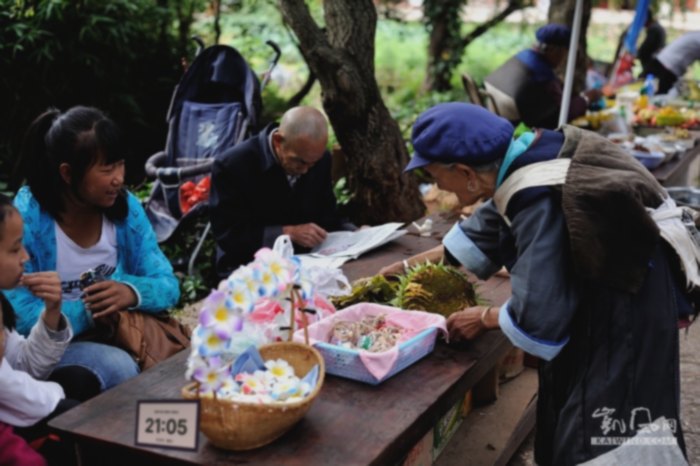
21:05
